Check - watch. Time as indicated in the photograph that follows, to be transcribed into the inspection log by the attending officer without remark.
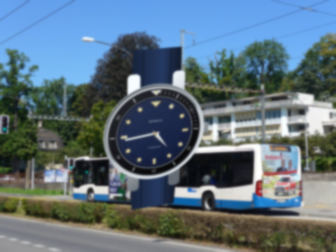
4:44
